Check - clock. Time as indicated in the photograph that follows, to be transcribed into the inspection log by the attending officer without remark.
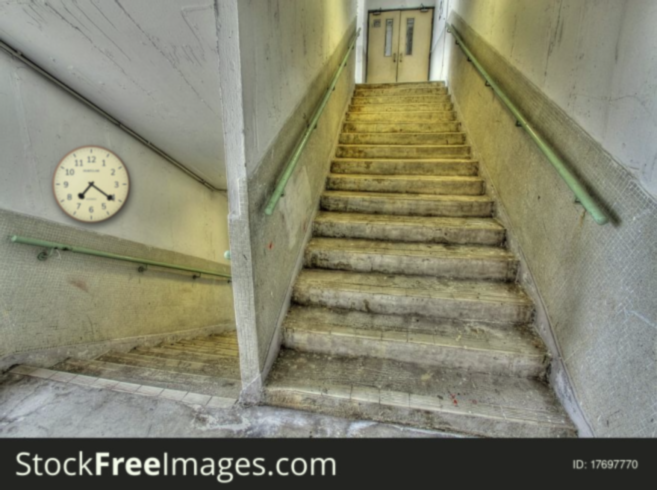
7:21
